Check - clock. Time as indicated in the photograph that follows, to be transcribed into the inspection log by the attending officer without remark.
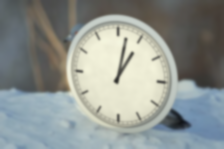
1:02
